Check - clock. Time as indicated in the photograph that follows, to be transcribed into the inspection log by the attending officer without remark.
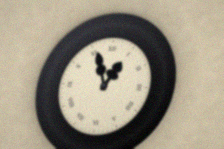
12:56
